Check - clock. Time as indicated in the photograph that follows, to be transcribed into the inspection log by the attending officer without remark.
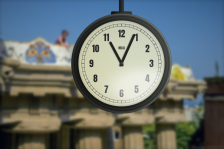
11:04
